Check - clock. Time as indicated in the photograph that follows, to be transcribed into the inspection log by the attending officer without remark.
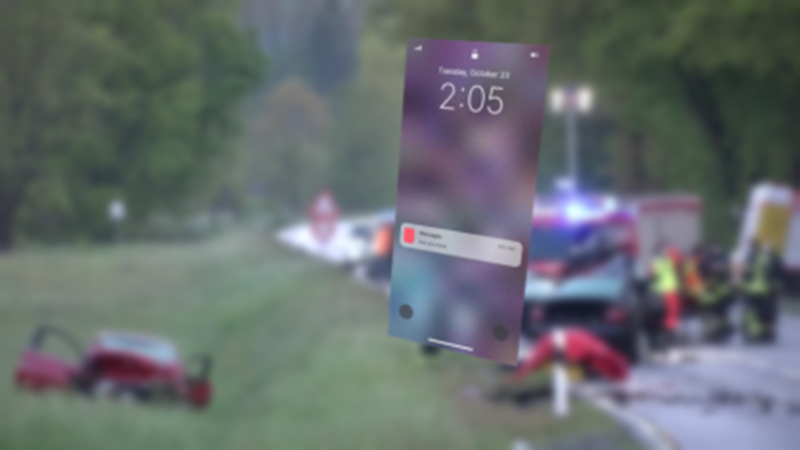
2:05
